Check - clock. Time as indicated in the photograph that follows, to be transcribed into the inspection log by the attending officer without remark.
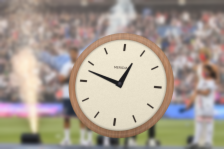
12:48
